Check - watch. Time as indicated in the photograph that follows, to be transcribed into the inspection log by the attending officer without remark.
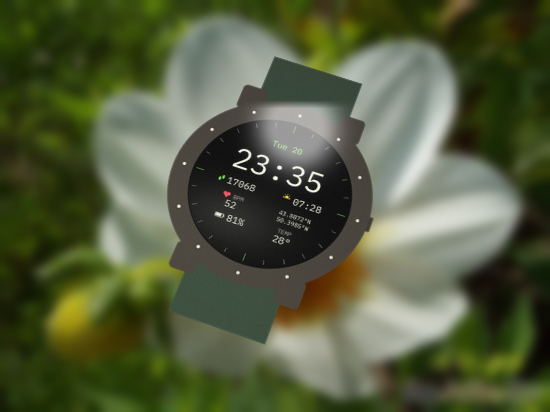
23:35
